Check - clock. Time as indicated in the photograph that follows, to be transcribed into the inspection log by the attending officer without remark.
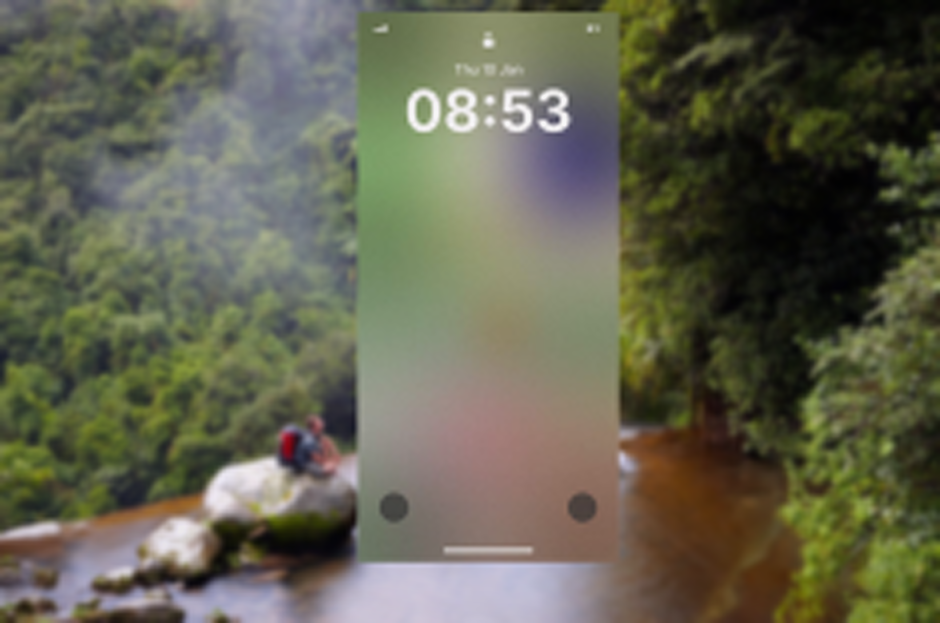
8:53
